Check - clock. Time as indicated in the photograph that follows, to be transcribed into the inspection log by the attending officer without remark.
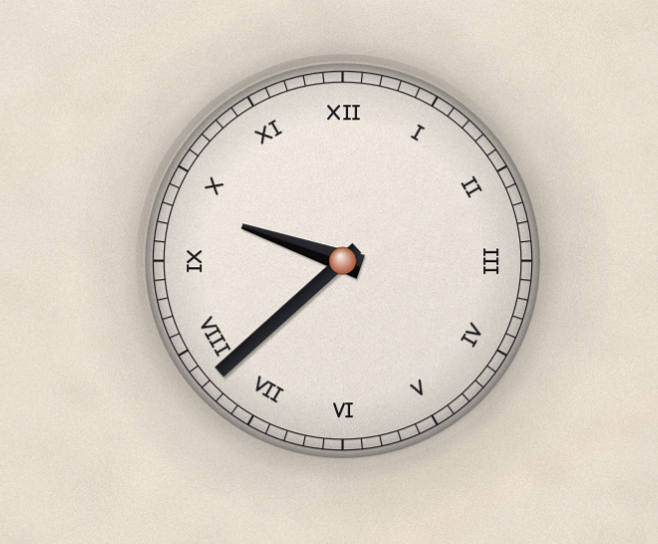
9:38
